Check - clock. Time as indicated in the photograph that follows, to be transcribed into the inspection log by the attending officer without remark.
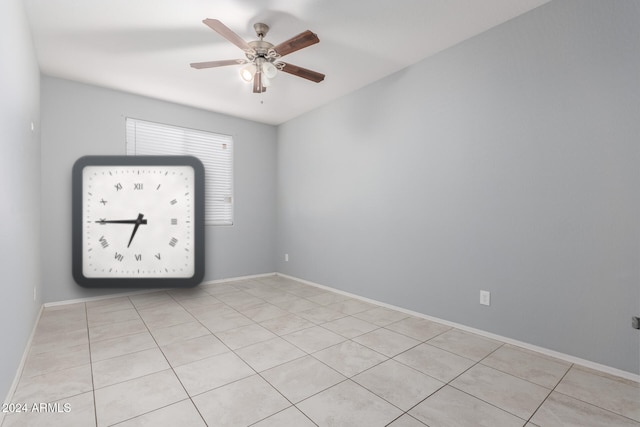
6:45
